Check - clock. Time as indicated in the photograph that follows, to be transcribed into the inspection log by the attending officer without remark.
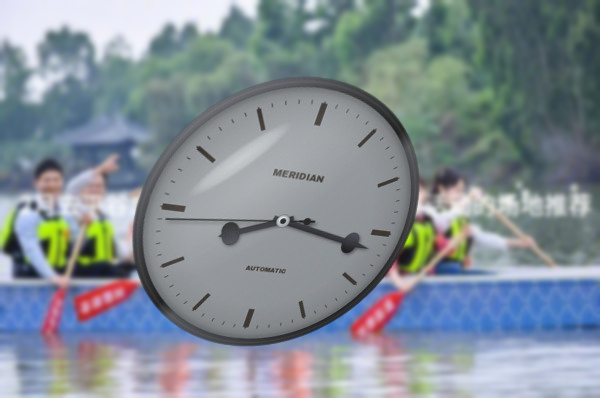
8:16:44
